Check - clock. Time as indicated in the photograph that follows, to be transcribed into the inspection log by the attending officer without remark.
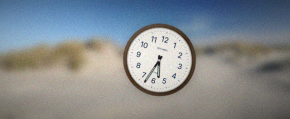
5:33
